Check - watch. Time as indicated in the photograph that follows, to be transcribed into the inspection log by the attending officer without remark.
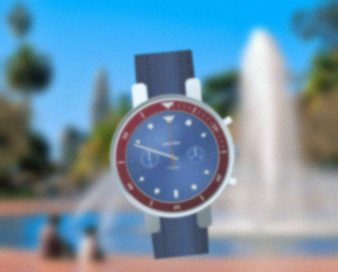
9:49
